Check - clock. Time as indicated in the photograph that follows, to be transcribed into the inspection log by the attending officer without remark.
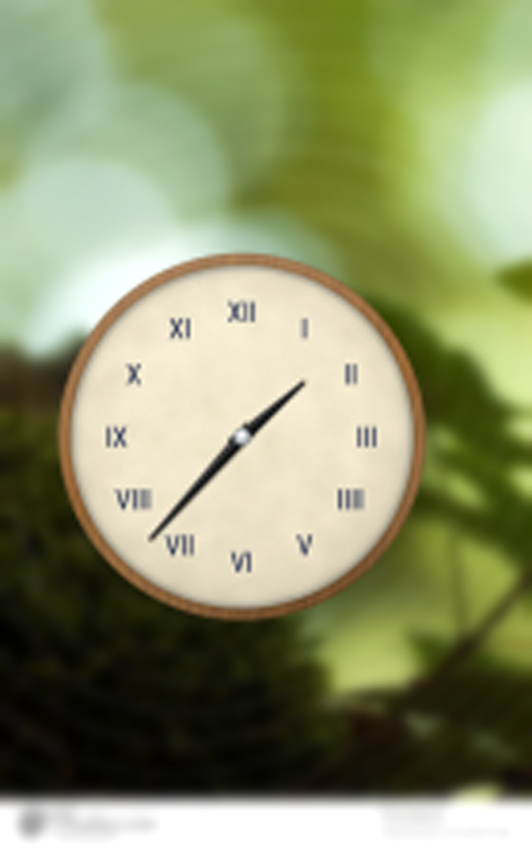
1:37
